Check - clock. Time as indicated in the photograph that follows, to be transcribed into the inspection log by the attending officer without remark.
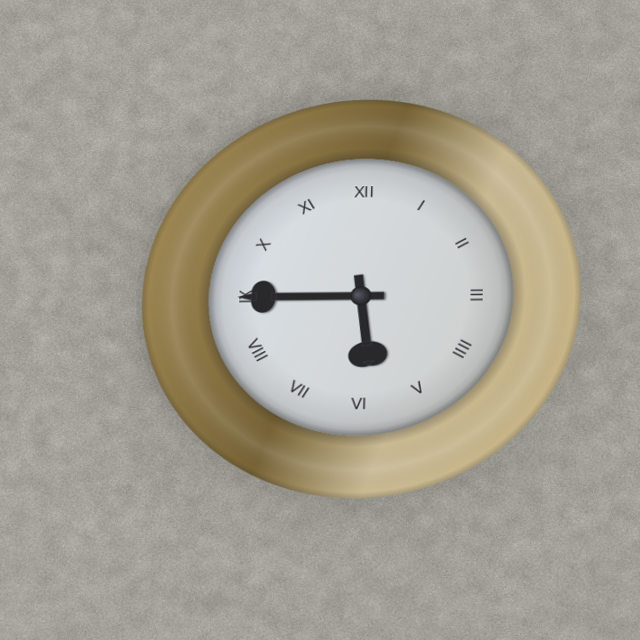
5:45
